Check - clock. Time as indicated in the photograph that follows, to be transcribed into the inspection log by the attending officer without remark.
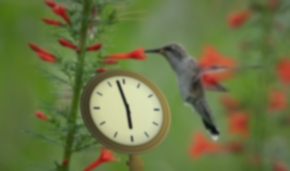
5:58
